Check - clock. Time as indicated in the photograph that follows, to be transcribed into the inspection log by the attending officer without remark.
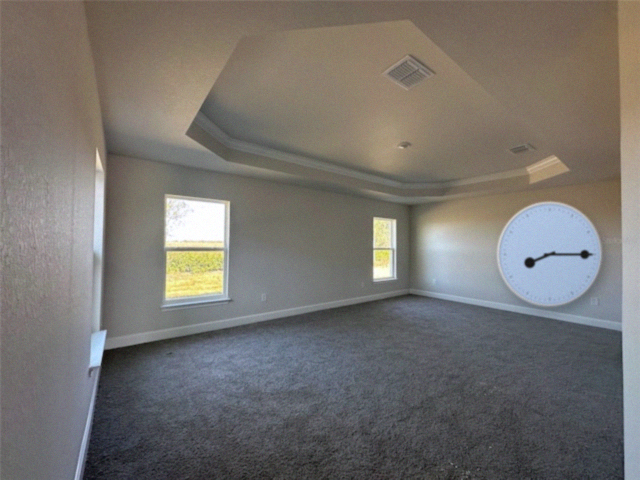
8:15
